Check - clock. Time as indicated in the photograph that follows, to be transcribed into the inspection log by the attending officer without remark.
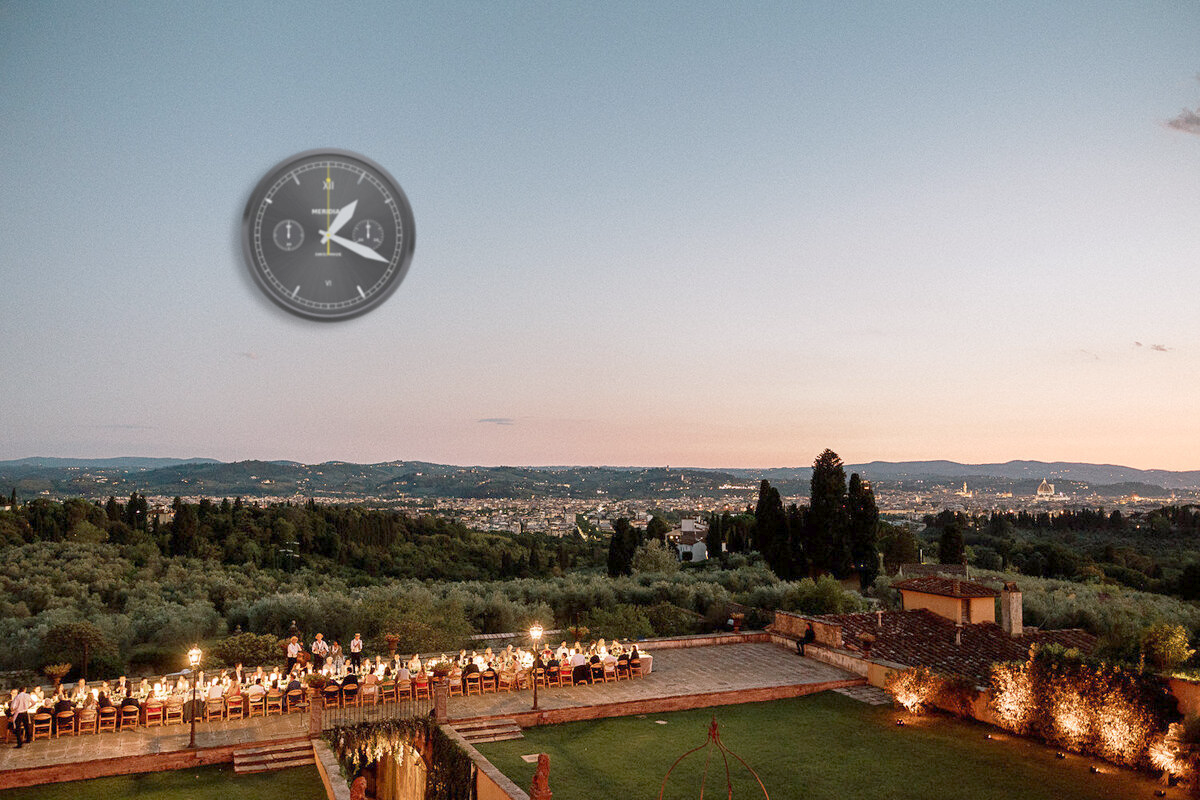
1:19
